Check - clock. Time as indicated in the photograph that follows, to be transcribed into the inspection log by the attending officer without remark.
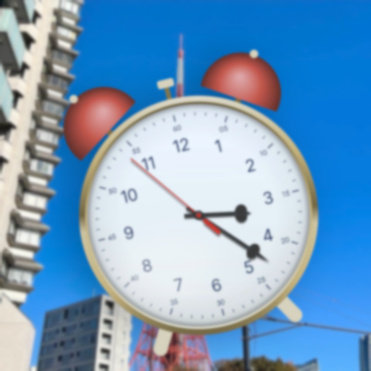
3:22:54
